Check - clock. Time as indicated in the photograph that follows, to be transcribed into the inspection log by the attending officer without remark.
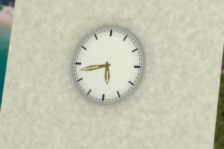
5:43
